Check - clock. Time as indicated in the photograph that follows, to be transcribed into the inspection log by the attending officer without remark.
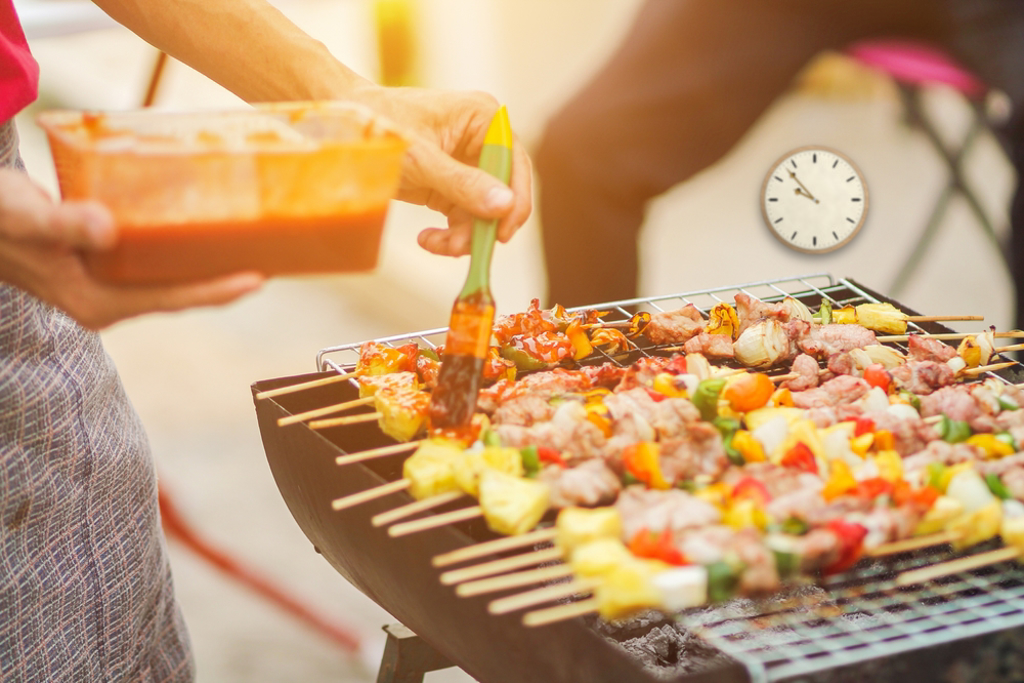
9:53
